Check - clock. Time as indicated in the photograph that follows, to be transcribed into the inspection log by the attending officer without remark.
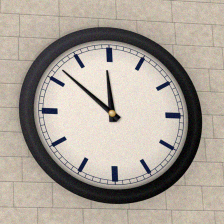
11:52
